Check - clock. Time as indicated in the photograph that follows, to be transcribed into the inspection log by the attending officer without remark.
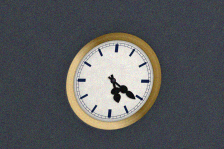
5:21
